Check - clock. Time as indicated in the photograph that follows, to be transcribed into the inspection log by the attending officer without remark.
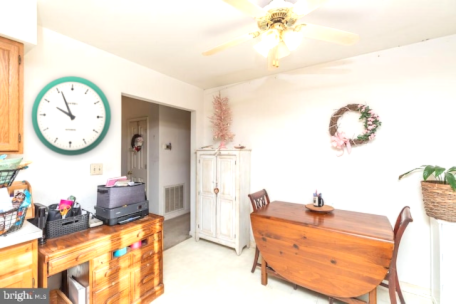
9:56
